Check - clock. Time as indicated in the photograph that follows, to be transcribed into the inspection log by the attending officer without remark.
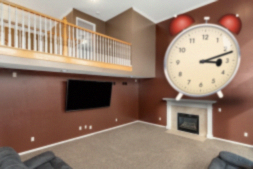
3:12
